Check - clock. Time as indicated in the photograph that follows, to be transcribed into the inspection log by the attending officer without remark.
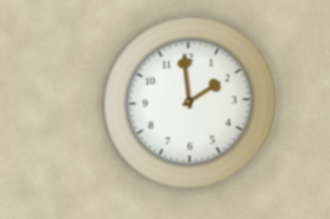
1:59
